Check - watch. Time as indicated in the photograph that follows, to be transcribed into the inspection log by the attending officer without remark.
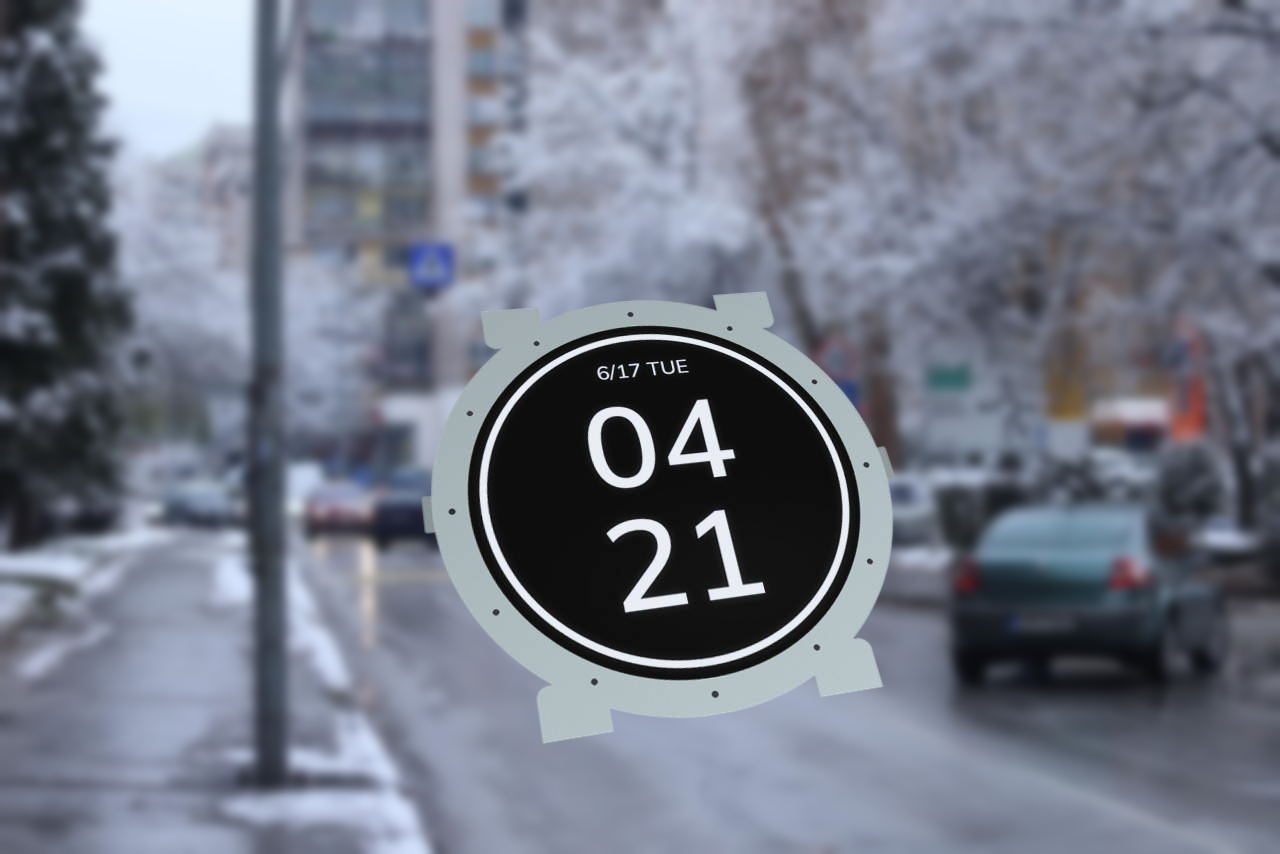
4:21
